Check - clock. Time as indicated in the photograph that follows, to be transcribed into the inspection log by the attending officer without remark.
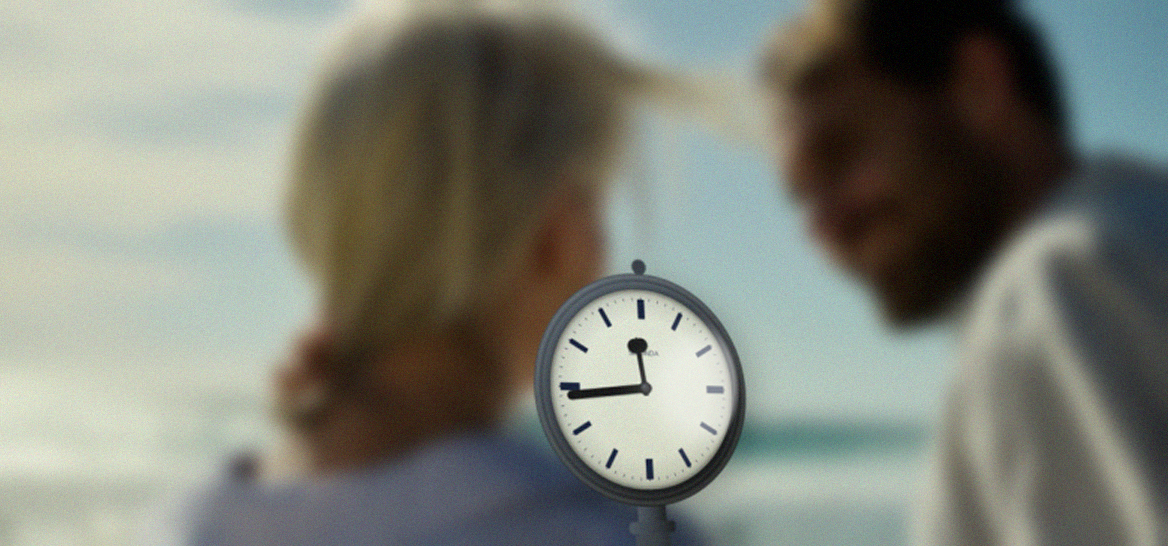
11:44
